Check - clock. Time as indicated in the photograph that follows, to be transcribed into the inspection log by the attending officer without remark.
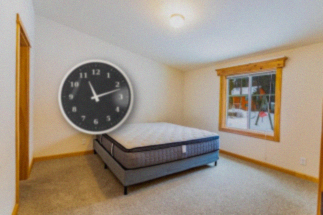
11:12
